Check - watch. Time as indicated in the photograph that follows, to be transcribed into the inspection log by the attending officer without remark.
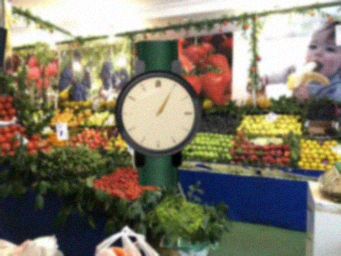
1:05
